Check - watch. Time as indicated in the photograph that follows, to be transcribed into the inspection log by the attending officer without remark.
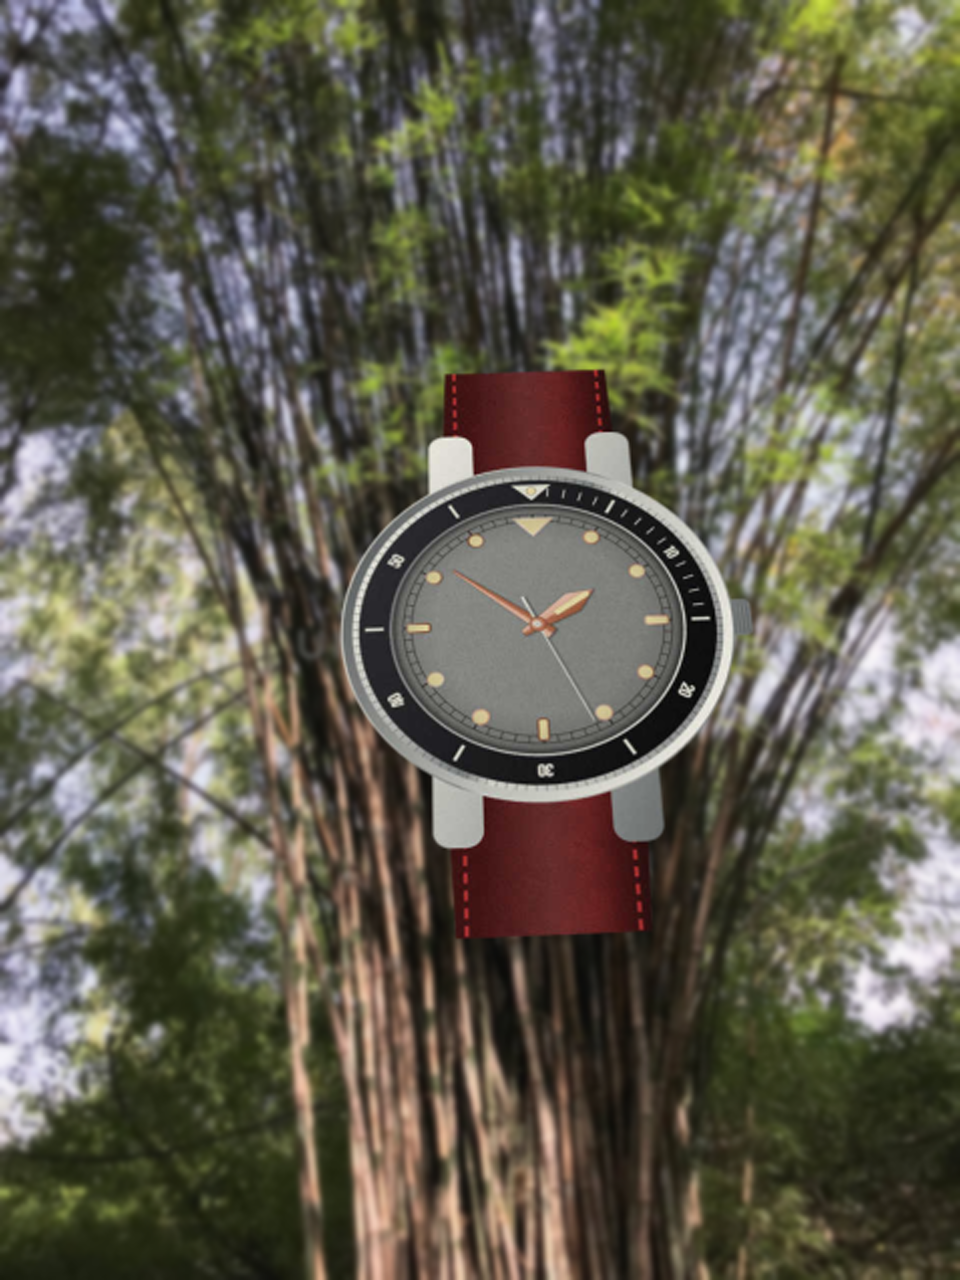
1:51:26
